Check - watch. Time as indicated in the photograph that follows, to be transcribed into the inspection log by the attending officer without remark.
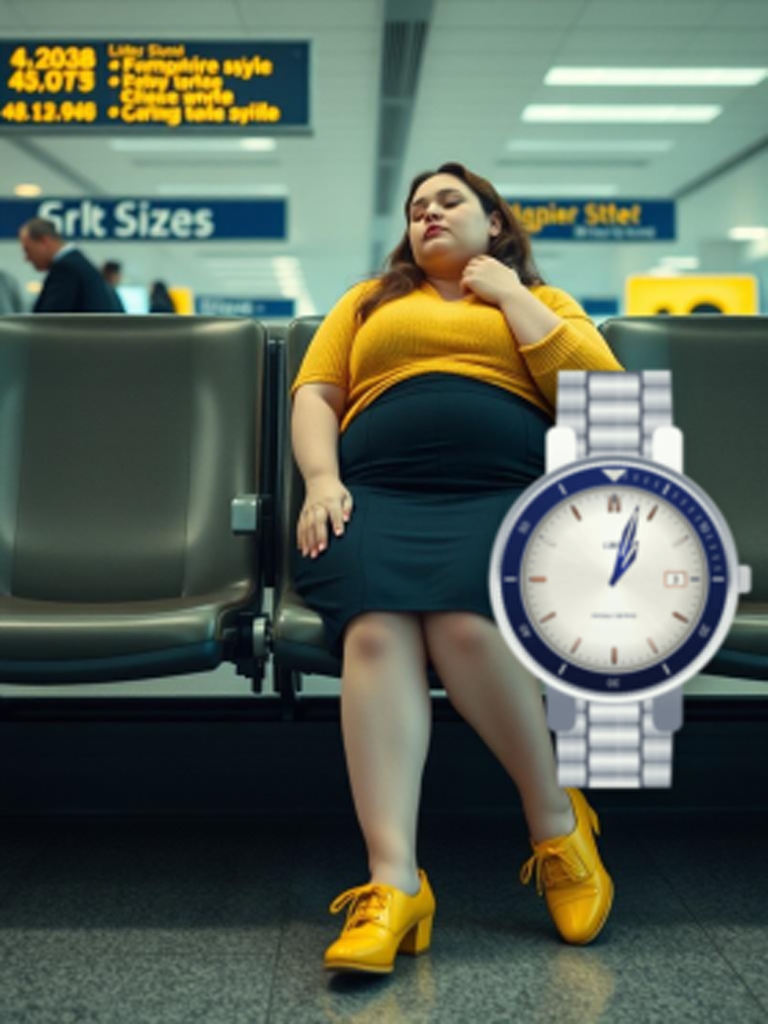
1:03
